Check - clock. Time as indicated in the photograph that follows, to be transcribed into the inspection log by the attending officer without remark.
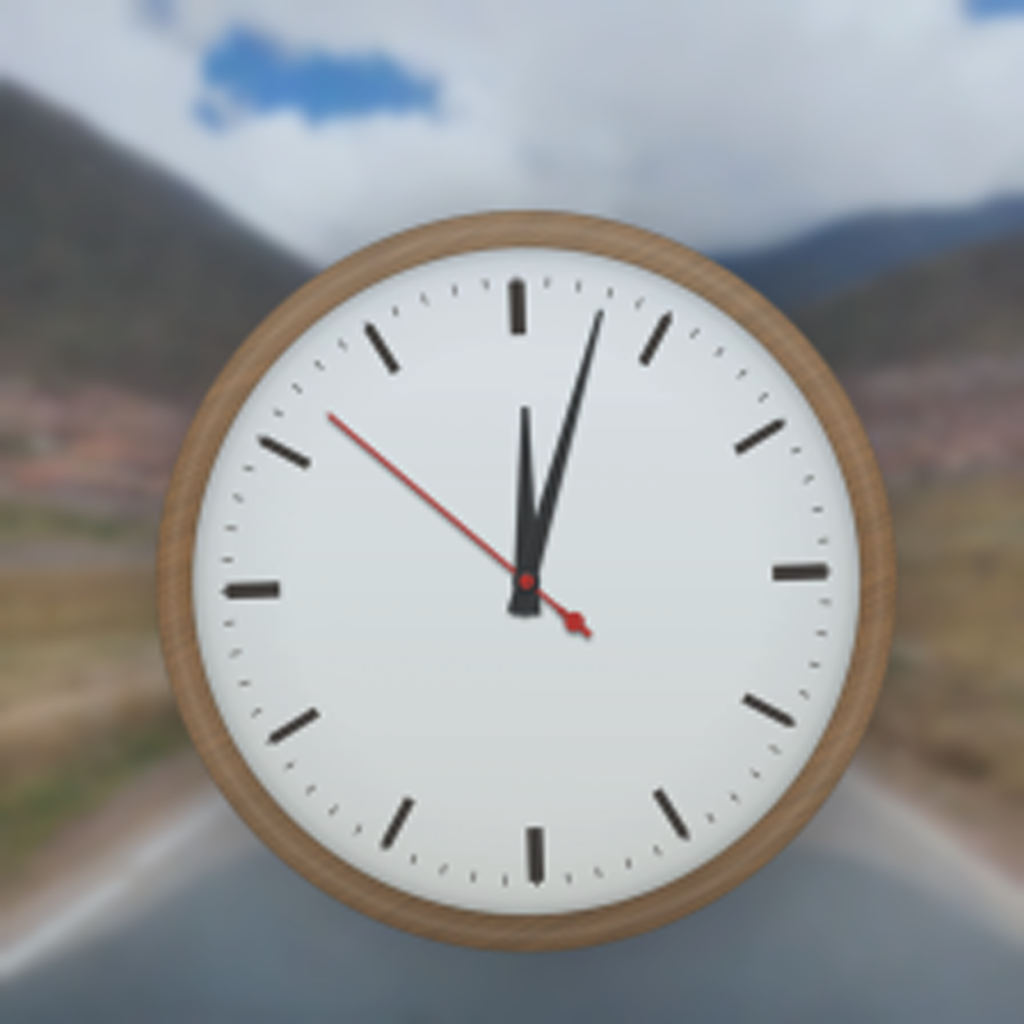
12:02:52
